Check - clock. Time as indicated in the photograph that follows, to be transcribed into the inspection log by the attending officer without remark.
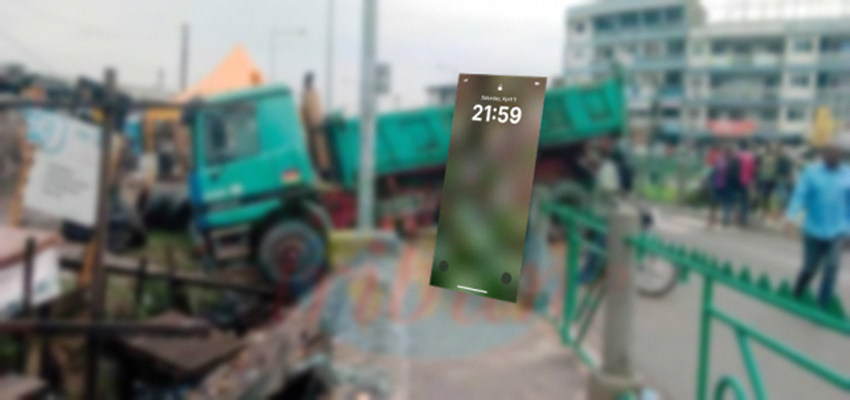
21:59
